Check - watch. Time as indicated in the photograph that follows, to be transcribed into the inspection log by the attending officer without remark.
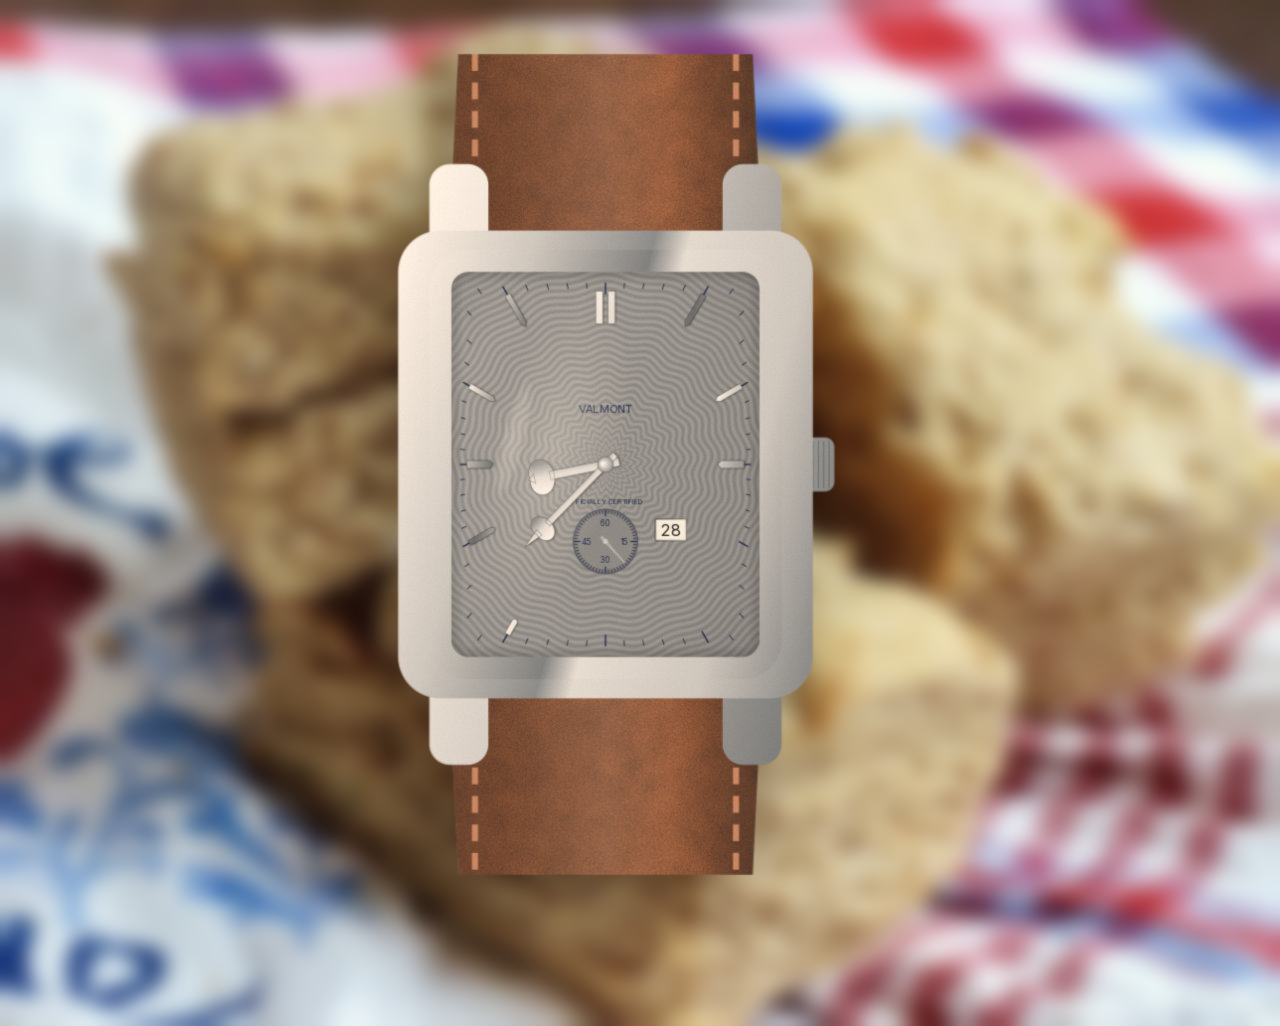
8:37:23
